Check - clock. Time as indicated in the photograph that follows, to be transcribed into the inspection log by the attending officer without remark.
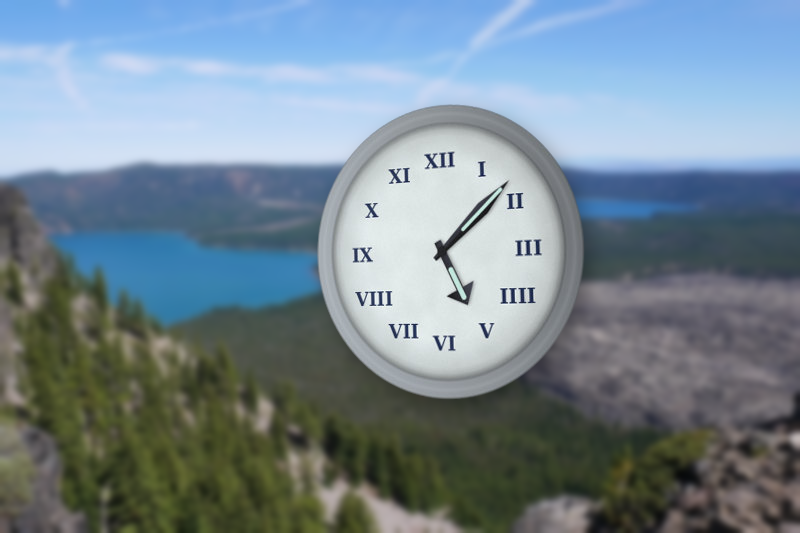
5:08
